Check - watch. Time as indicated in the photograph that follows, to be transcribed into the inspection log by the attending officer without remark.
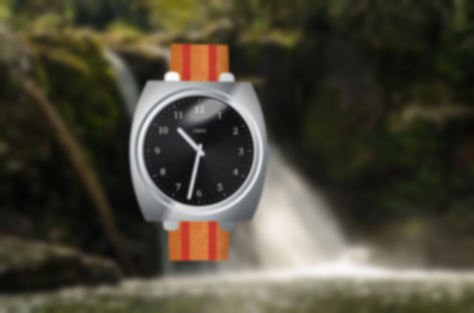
10:32
